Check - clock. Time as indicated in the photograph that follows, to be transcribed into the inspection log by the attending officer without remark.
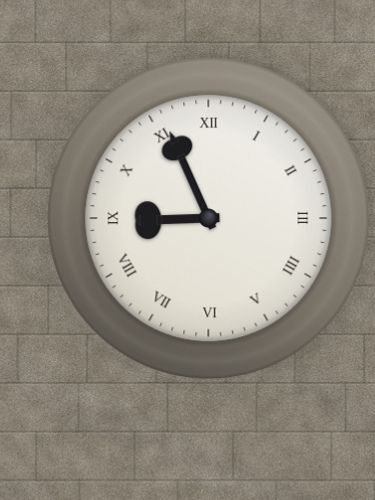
8:56
